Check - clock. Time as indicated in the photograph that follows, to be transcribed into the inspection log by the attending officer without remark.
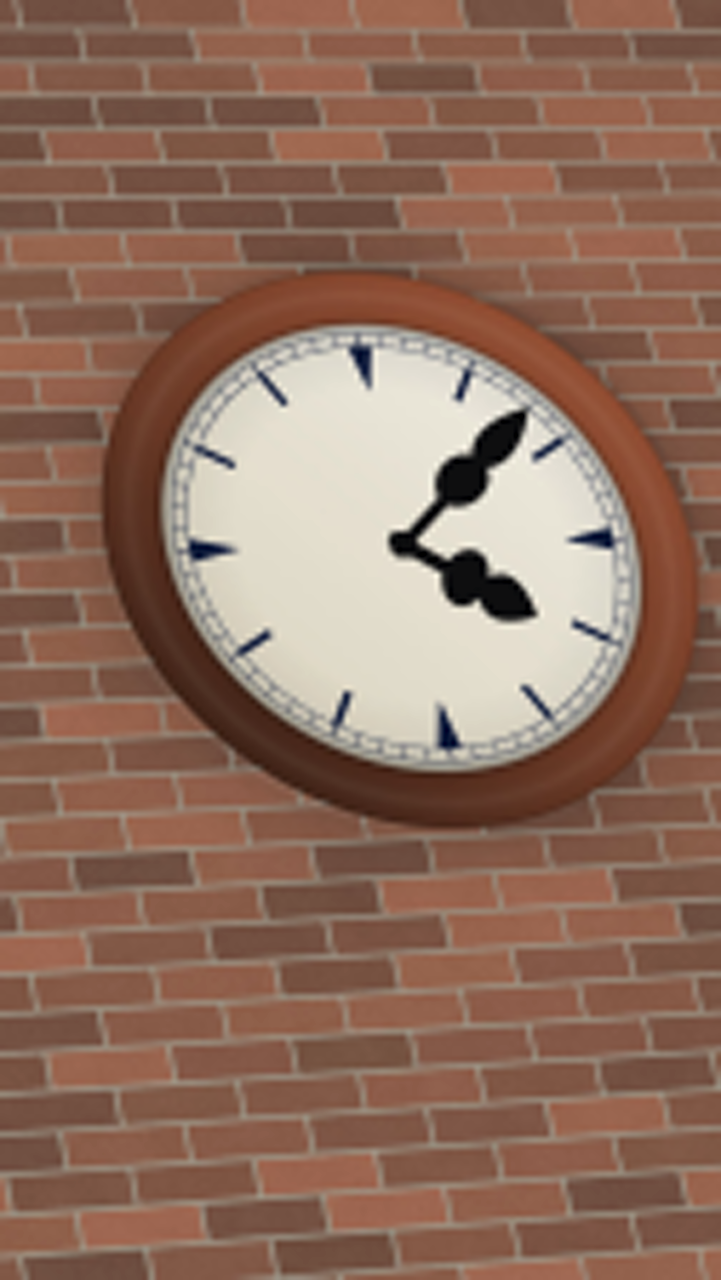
4:08
